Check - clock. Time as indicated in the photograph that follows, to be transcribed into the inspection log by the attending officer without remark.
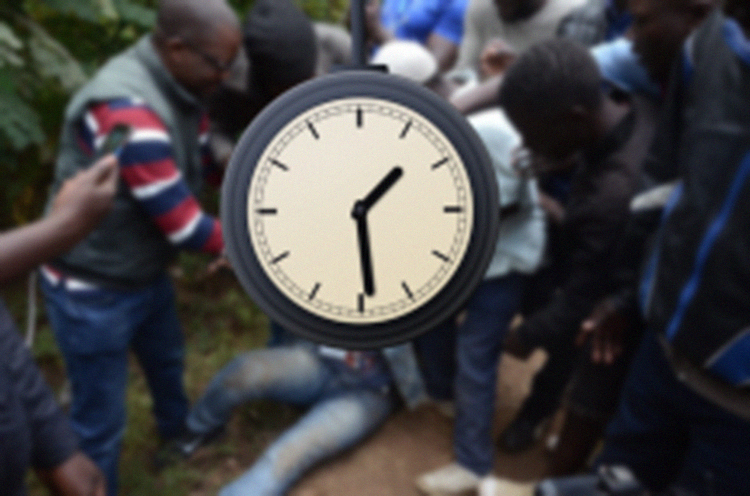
1:29
